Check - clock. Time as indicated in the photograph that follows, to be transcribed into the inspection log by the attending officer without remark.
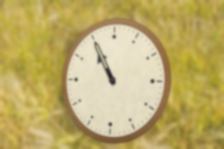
10:55
